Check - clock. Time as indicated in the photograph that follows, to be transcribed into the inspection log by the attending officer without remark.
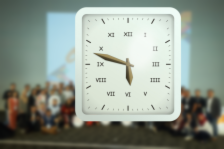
5:48
